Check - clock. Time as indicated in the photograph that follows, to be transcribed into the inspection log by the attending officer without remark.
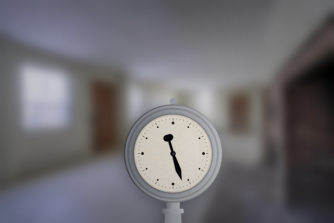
11:27
